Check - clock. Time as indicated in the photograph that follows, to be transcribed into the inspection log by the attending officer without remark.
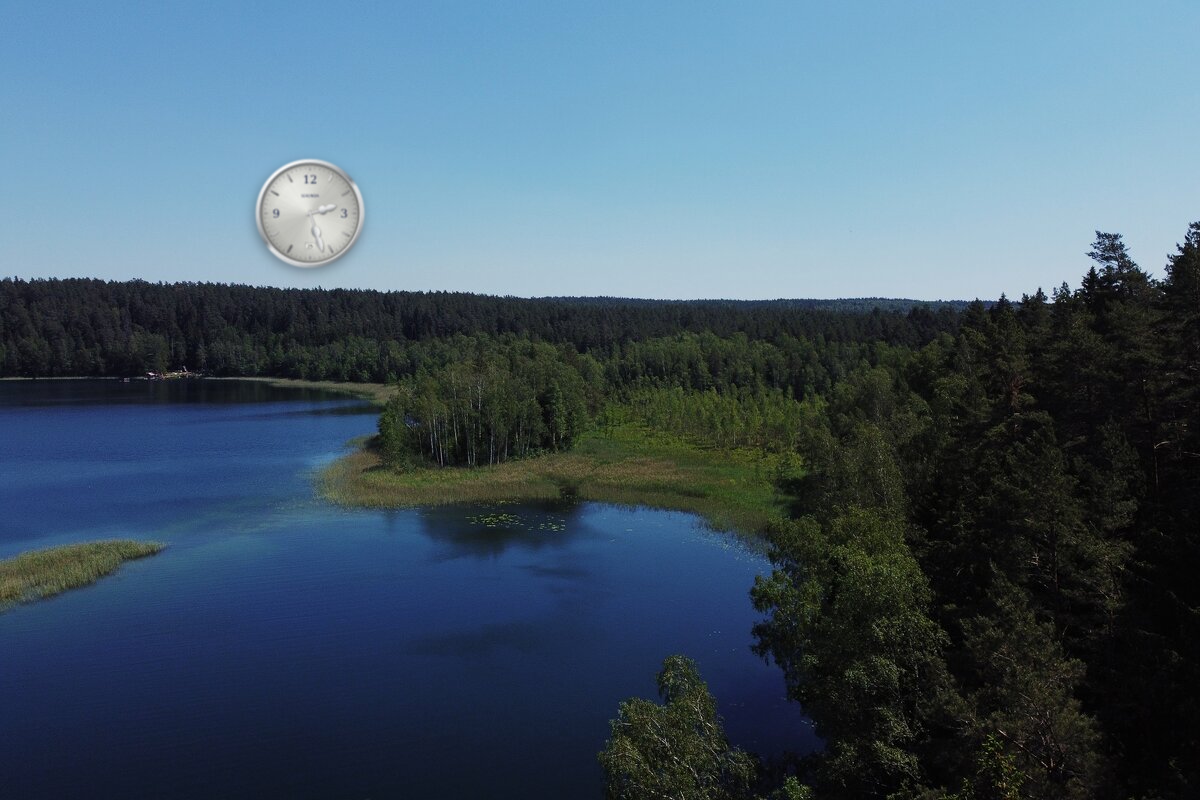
2:27
